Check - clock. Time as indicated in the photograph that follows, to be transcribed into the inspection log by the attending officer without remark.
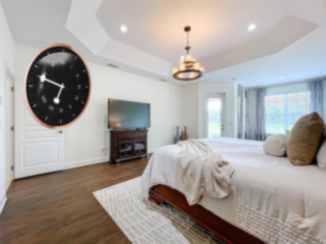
6:48
